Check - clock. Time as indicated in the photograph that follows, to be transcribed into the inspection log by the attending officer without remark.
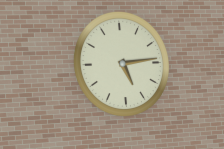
5:14
